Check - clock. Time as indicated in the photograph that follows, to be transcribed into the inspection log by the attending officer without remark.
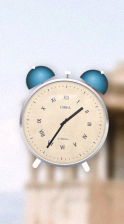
1:35
